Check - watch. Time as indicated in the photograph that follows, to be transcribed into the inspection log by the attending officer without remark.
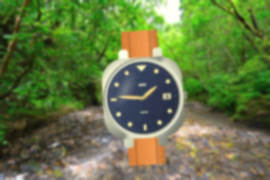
1:46
